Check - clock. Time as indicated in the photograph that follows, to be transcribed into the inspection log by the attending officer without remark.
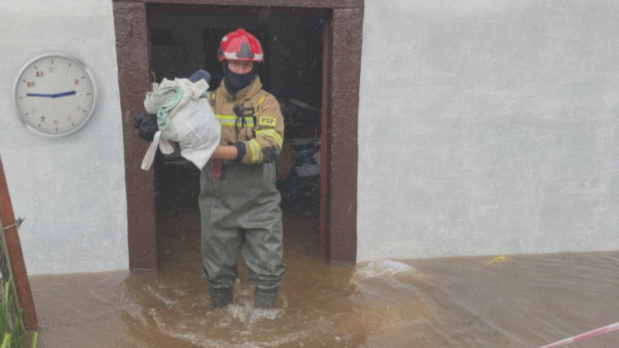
2:46
